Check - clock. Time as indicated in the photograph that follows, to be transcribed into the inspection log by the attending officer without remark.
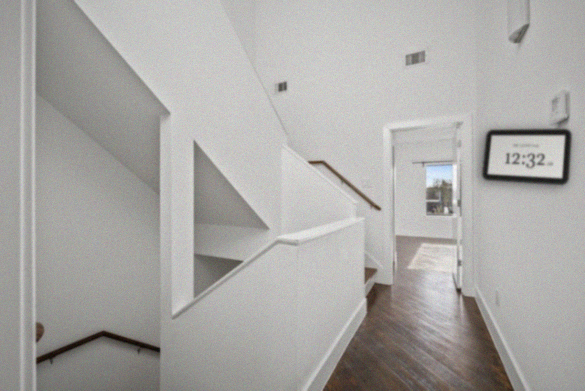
12:32
